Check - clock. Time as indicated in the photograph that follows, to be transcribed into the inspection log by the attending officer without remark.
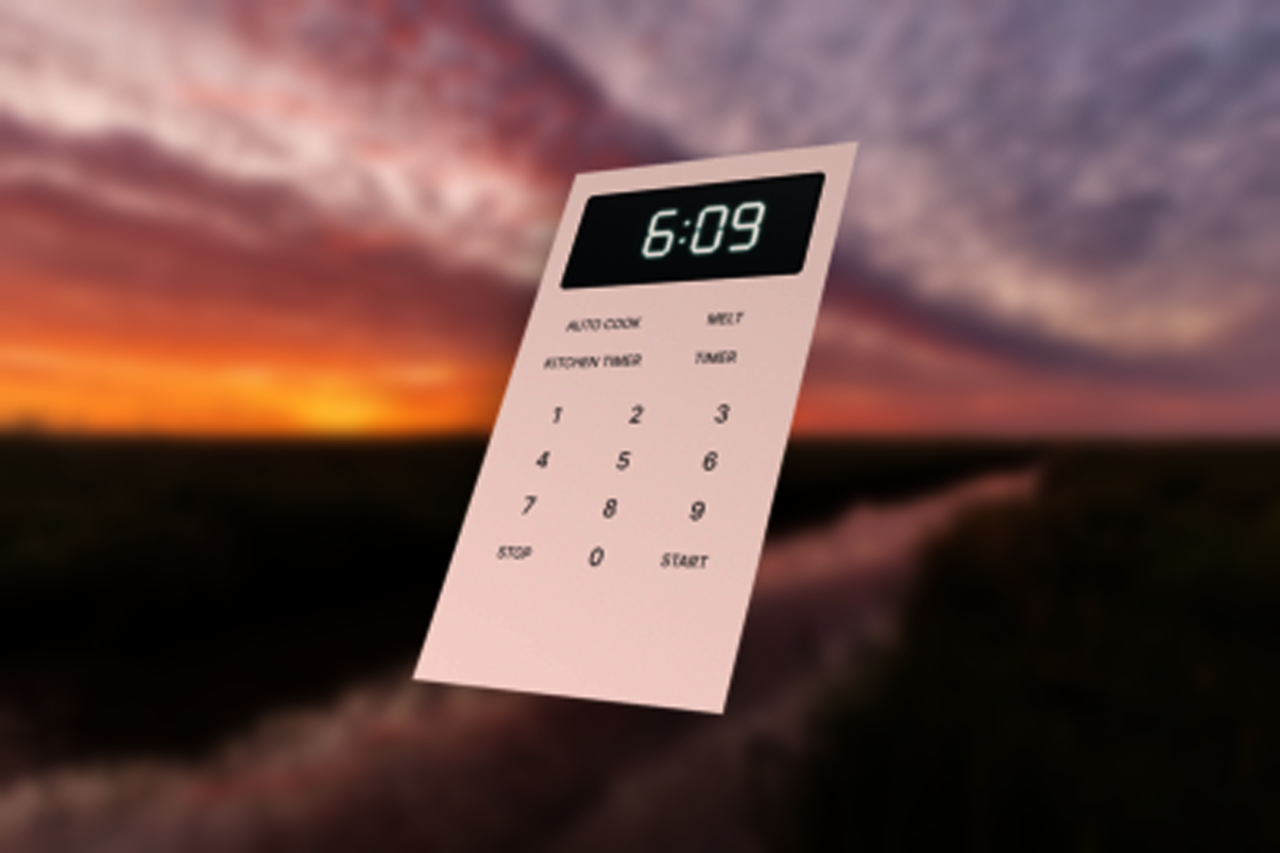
6:09
